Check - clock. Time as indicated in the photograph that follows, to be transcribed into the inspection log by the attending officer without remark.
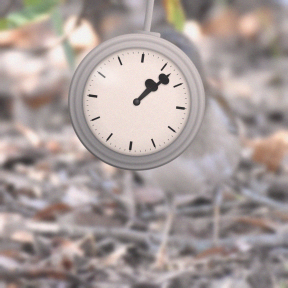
1:07
